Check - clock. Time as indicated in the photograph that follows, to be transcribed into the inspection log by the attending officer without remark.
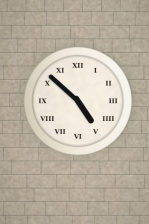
4:52
